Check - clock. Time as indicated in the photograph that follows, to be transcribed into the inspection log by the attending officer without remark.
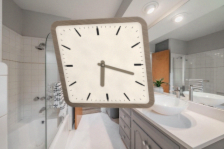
6:18
